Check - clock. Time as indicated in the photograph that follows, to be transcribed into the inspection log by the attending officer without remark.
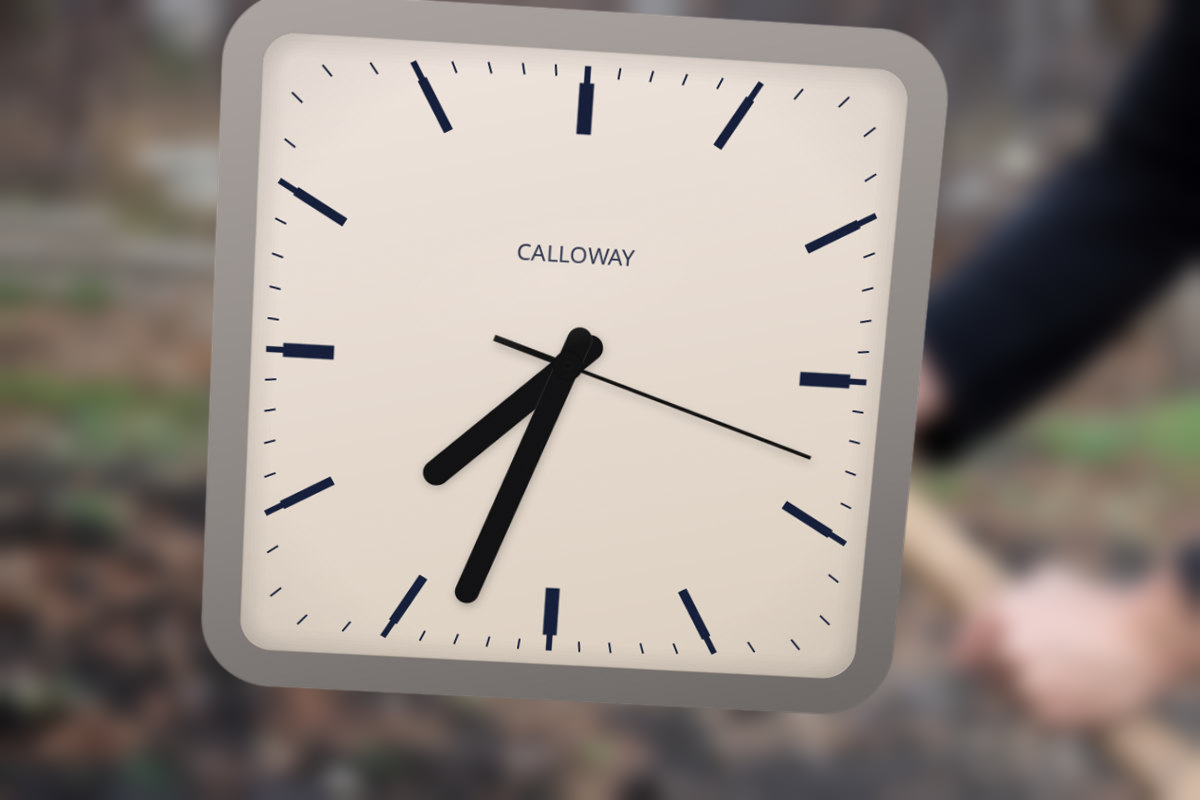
7:33:18
